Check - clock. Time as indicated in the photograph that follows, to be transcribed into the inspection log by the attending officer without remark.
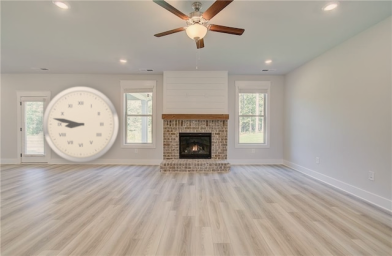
8:47
